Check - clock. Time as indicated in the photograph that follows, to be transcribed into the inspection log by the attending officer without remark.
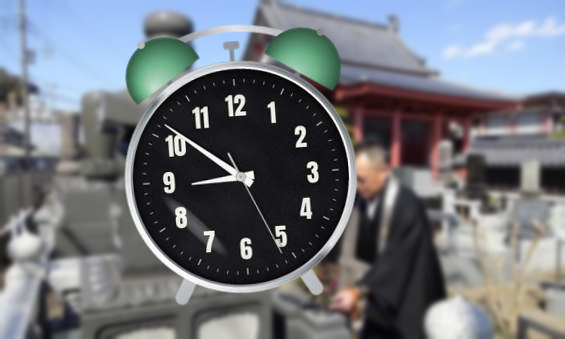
8:51:26
